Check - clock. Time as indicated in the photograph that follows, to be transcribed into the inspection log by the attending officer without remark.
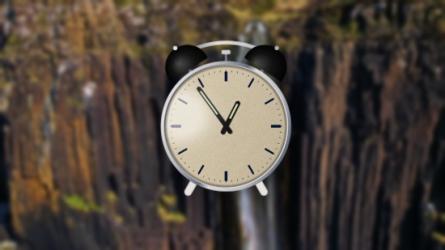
12:54
